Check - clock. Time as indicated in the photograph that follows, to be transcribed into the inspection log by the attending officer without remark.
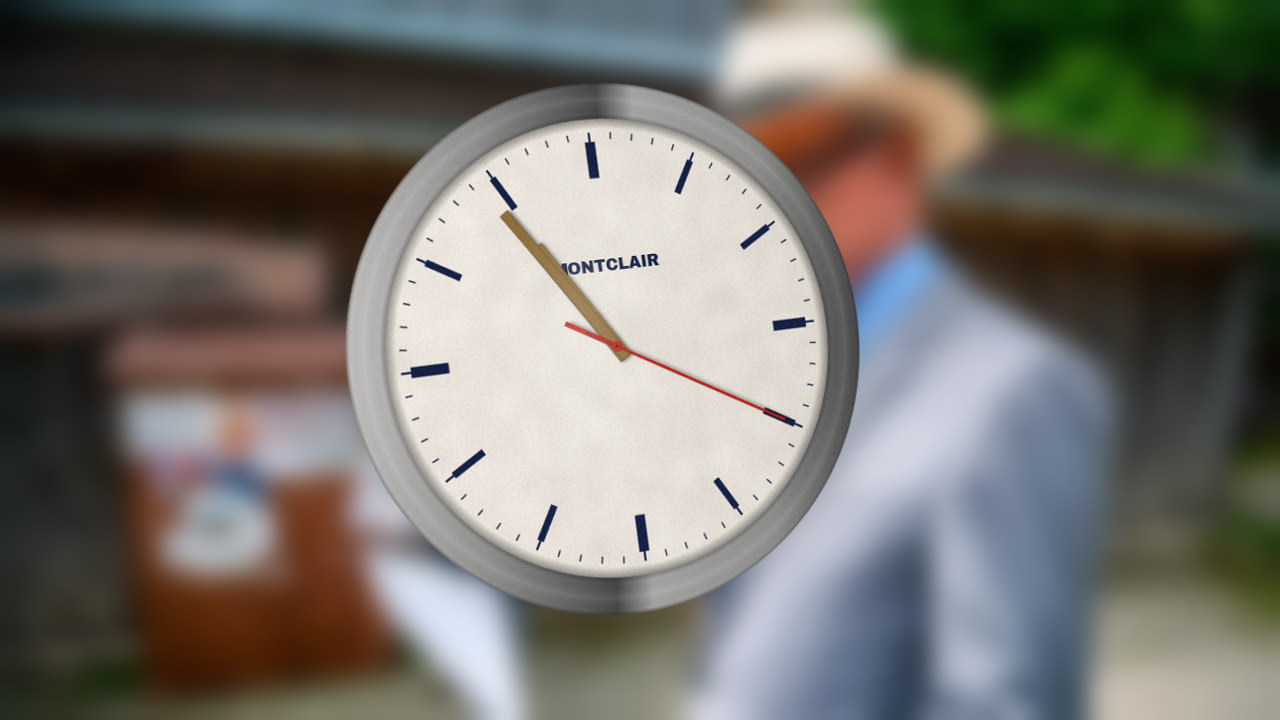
10:54:20
